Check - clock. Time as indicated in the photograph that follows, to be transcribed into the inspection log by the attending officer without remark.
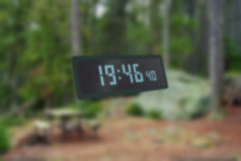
19:46
